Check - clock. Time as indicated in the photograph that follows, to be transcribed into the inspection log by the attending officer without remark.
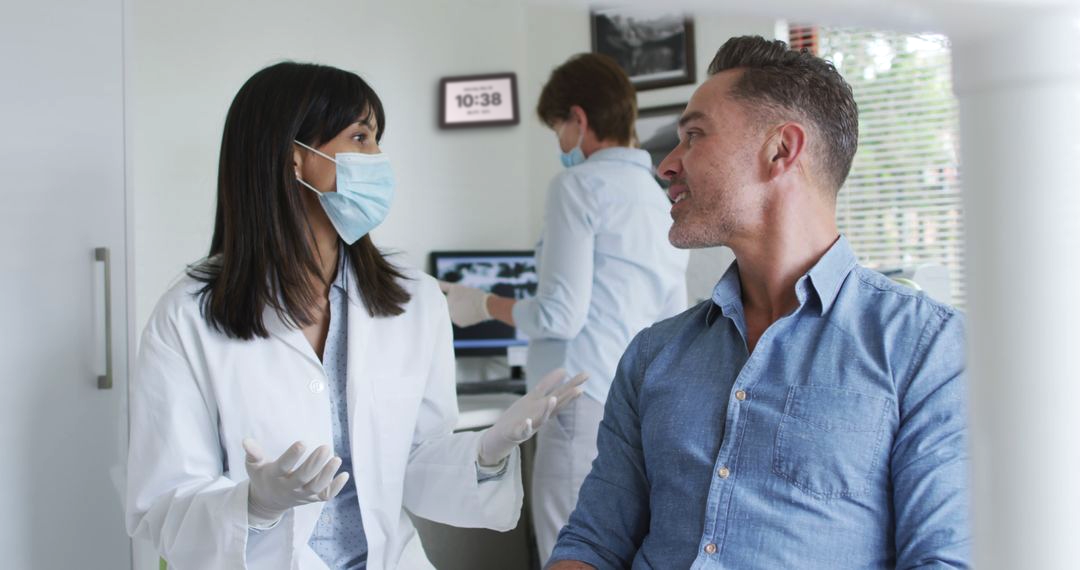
10:38
